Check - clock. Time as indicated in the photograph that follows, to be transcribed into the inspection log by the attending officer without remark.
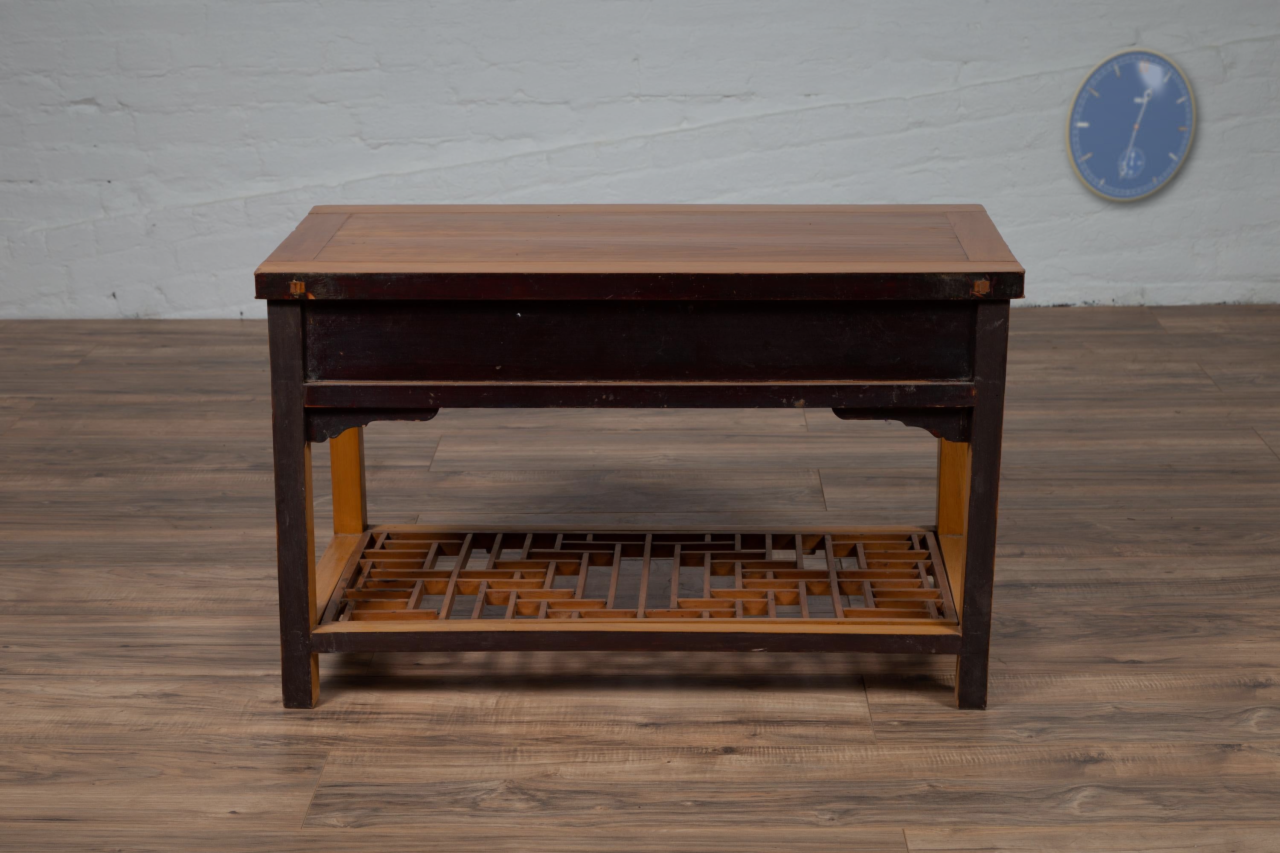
12:32
